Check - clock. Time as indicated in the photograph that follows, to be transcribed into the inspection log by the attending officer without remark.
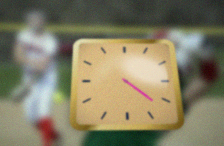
4:22
